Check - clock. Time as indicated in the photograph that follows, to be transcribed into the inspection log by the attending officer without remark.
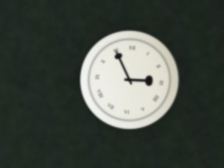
2:55
